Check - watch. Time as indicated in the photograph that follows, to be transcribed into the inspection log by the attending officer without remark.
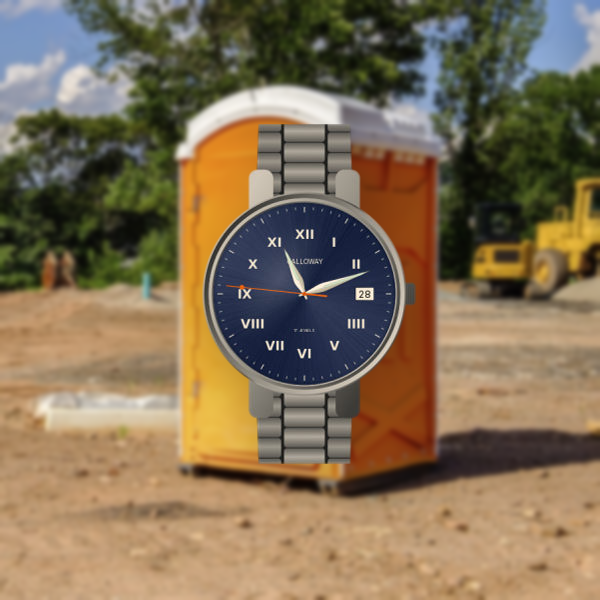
11:11:46
